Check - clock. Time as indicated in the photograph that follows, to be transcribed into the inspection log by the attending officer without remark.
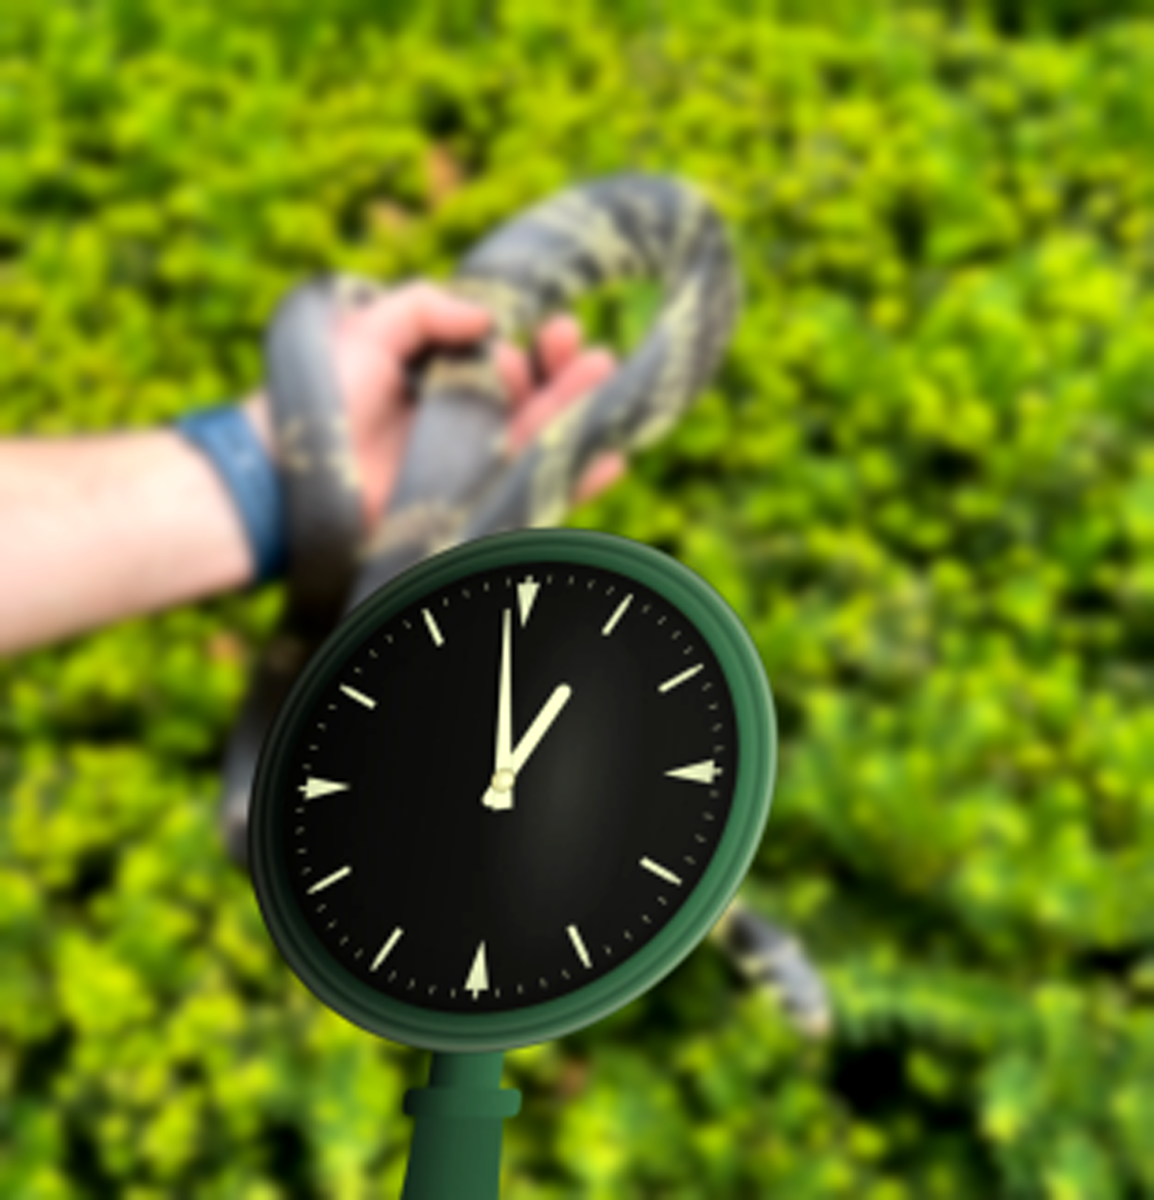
12:59
